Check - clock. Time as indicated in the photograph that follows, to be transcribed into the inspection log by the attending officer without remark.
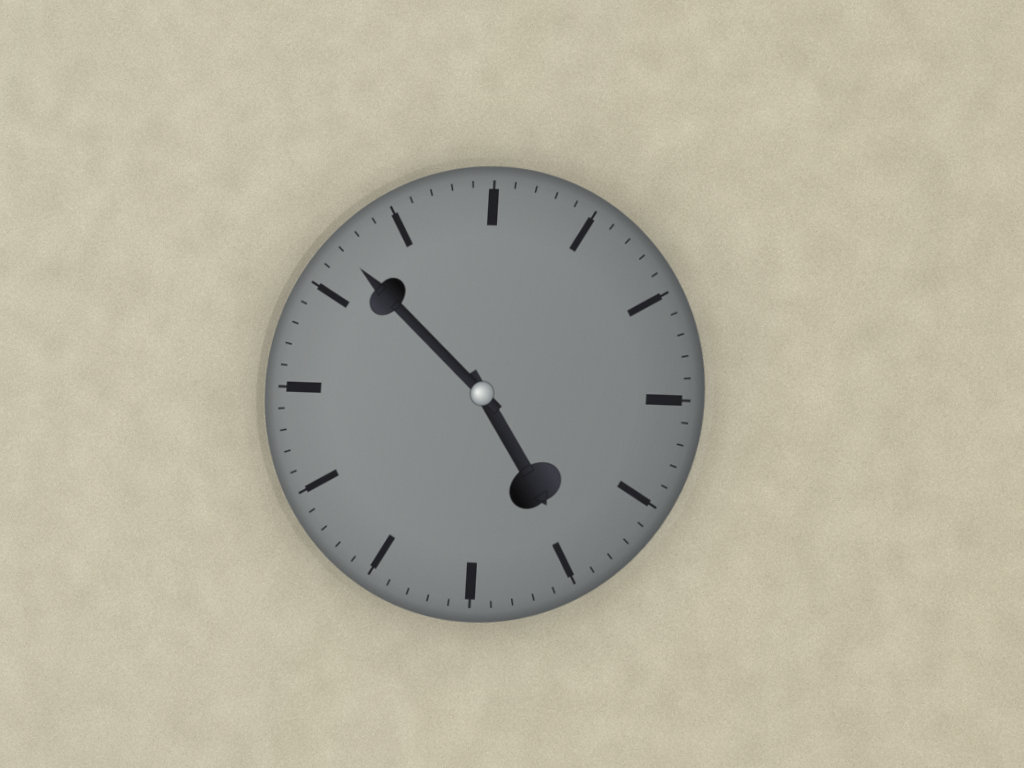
4:52
